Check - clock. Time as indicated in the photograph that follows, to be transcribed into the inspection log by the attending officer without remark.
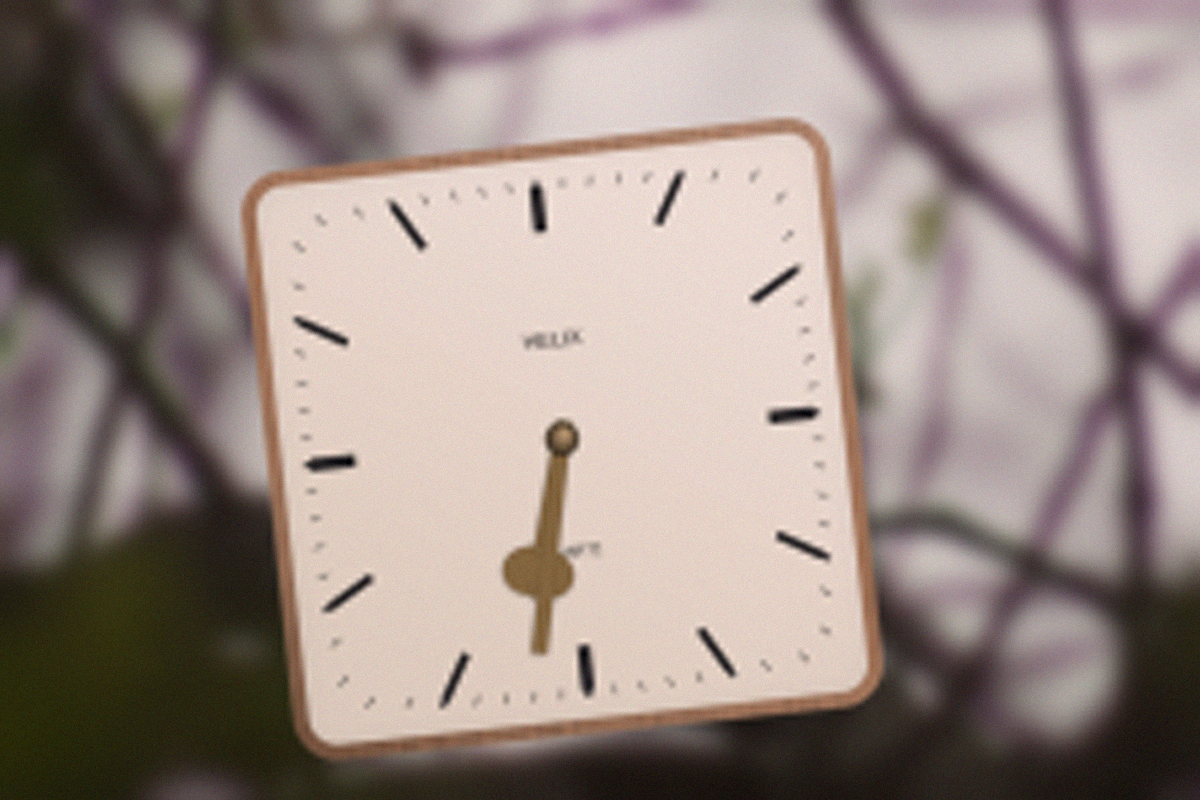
6:32
